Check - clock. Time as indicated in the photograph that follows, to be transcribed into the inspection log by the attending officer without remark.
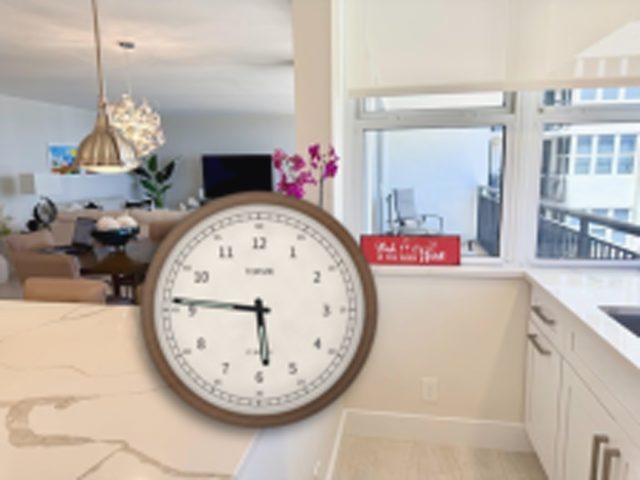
5:46
